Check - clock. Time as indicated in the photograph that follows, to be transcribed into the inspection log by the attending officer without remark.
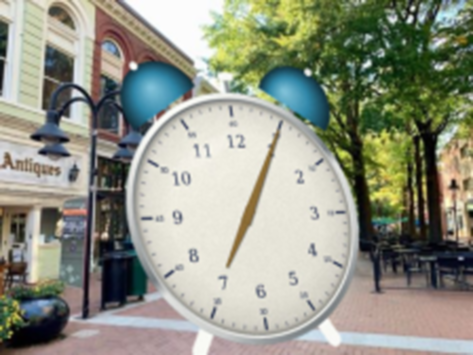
7:05
